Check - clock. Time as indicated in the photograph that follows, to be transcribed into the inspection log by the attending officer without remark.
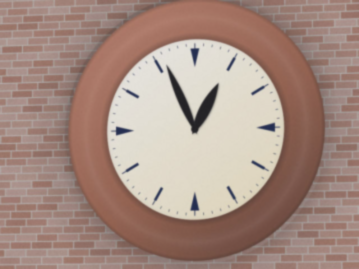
12:56
